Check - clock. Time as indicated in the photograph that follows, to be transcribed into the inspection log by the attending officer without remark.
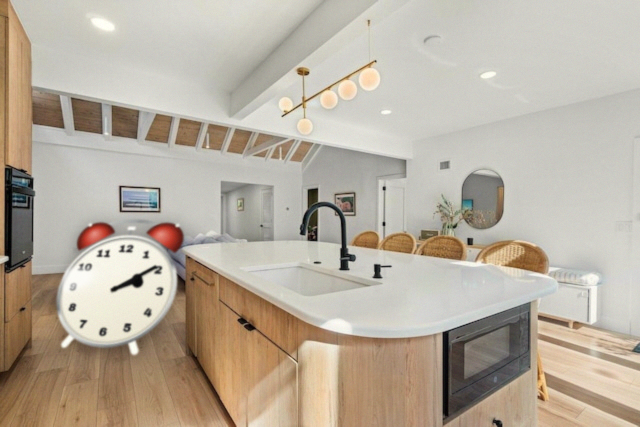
2:09
